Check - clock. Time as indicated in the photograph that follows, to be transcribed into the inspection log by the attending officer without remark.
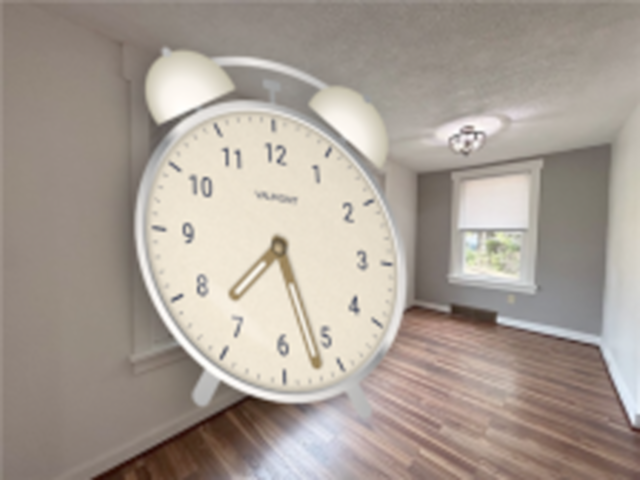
7:27
